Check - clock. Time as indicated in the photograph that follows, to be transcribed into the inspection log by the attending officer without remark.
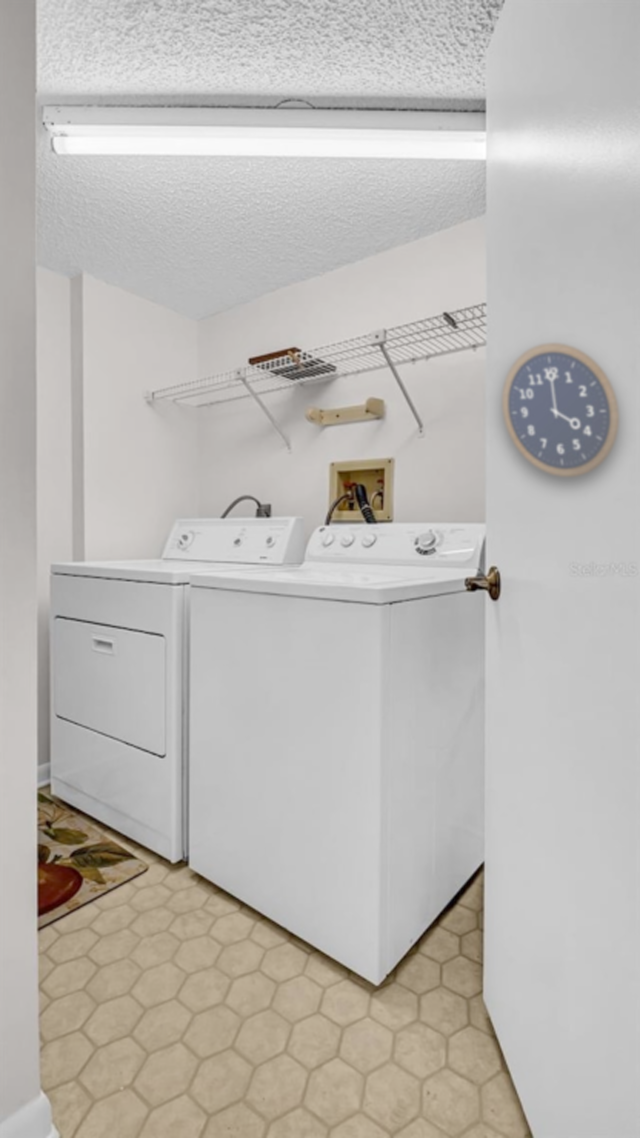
4:00
